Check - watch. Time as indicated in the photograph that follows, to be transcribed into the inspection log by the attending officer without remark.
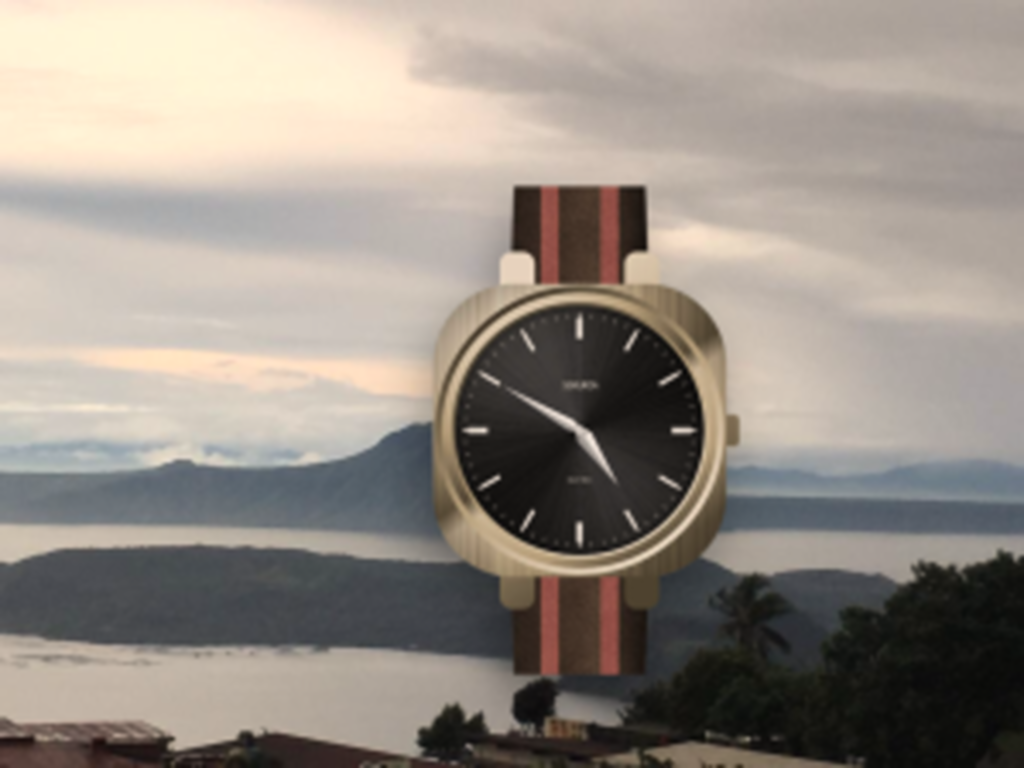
4:50
